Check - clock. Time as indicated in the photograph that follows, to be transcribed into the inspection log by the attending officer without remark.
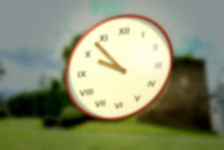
9:53
